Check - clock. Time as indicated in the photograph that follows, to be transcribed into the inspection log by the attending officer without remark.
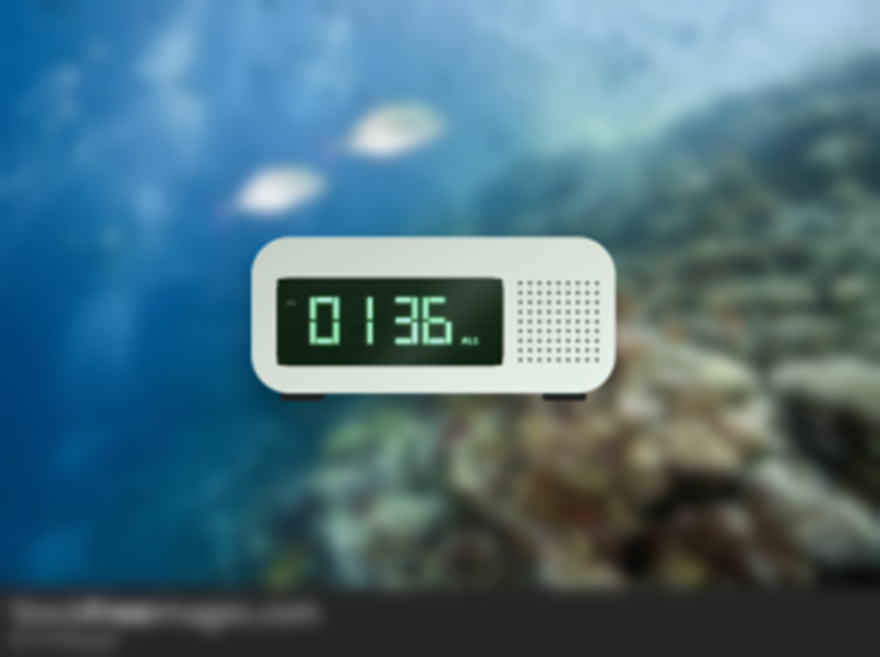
1:36
